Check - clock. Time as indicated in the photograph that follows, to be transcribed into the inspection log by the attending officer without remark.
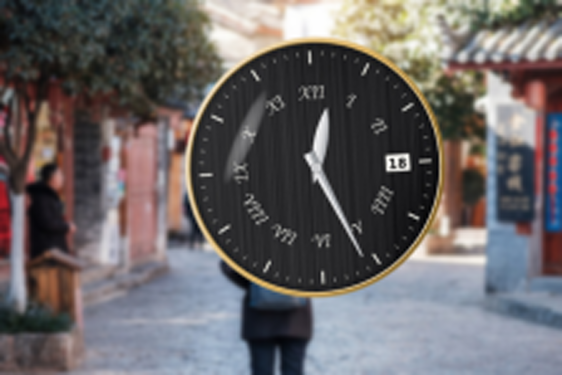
12:26
